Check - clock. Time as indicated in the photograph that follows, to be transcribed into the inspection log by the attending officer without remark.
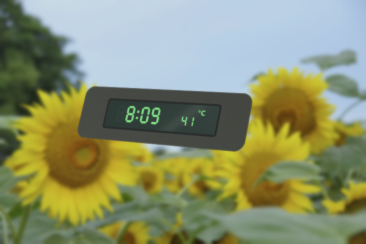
8:09
